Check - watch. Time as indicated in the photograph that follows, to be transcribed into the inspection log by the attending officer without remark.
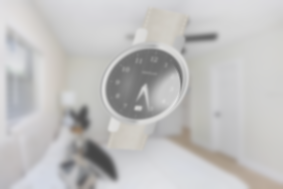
6:26
